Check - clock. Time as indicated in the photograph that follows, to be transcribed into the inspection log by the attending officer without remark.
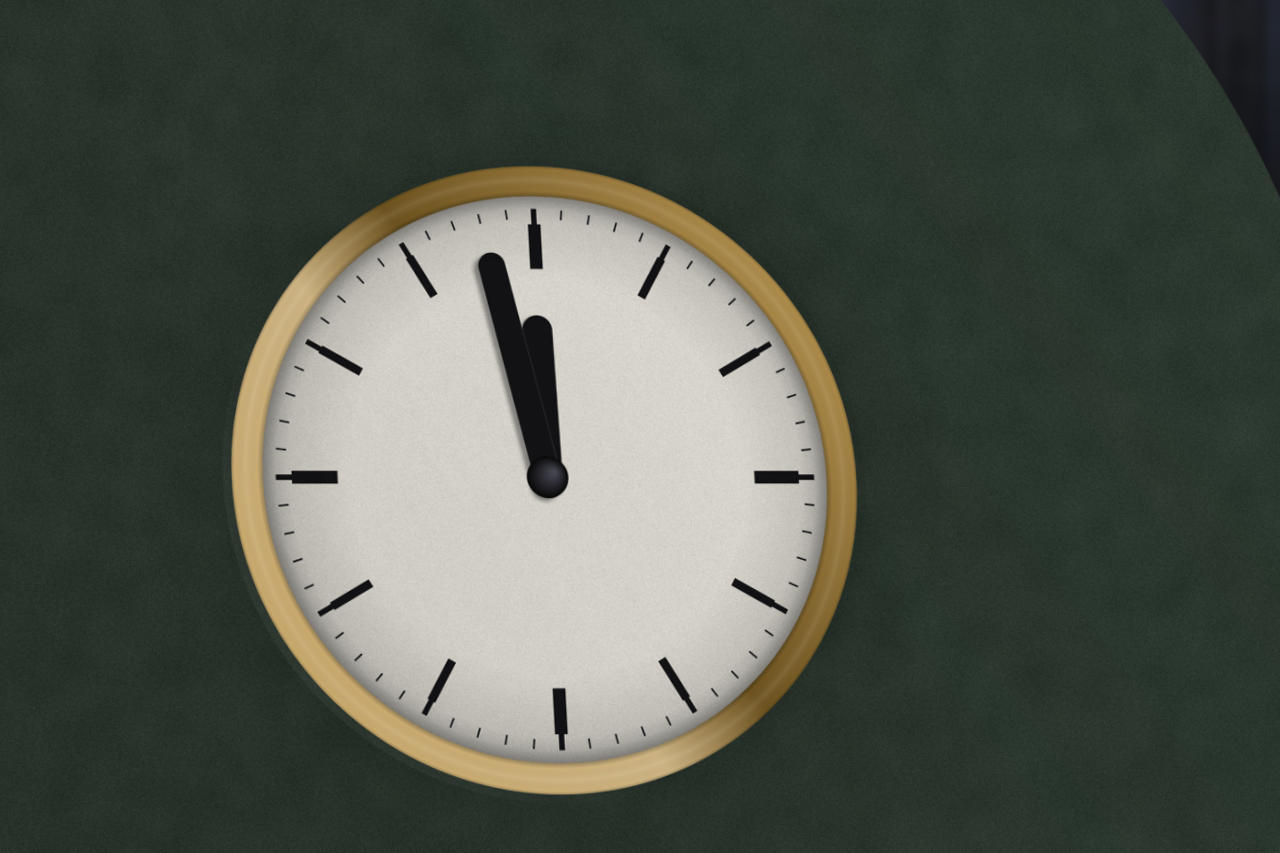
11:58
